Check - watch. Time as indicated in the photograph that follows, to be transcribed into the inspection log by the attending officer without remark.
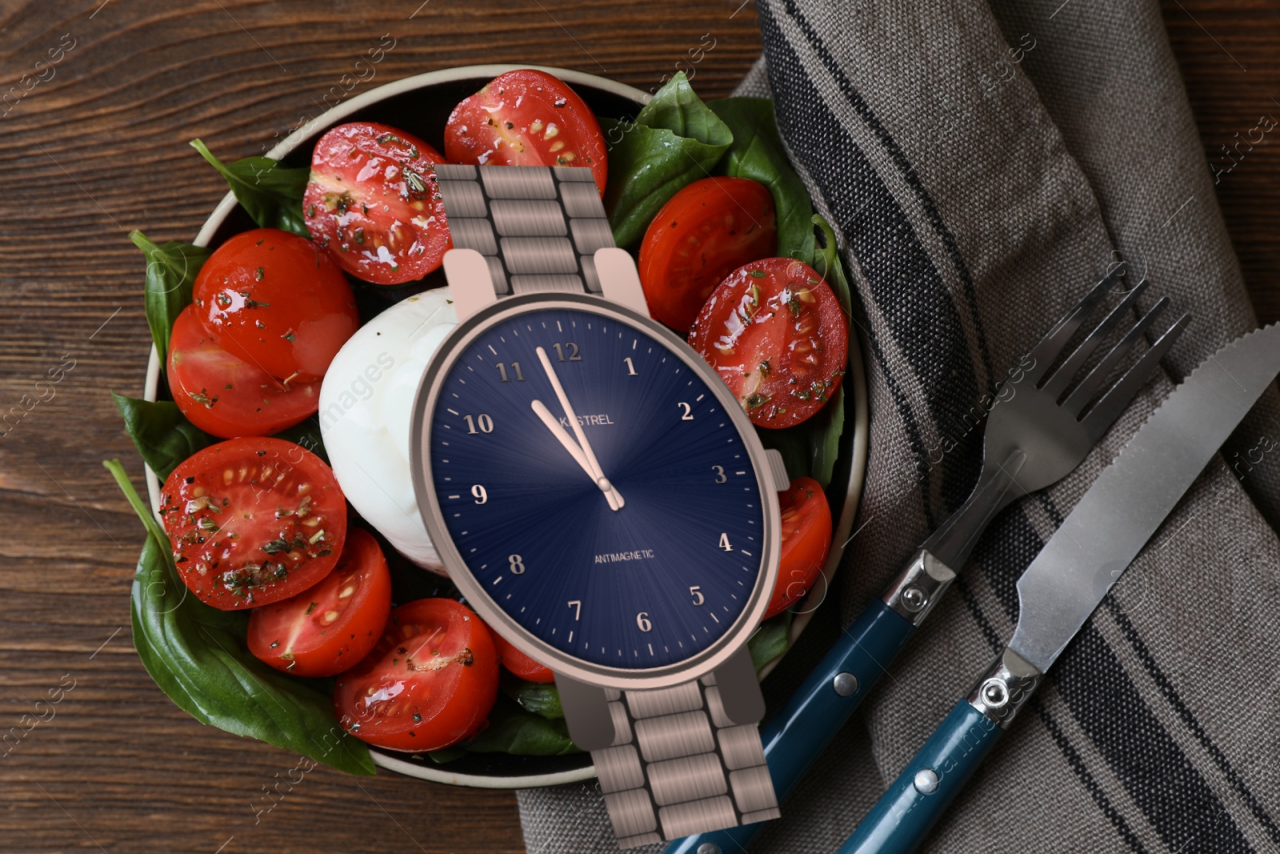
10:58
